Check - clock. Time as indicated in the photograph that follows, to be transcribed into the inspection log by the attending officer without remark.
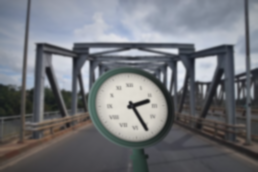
2:26
